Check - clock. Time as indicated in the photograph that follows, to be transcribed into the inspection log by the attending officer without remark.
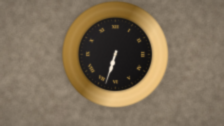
6:33
